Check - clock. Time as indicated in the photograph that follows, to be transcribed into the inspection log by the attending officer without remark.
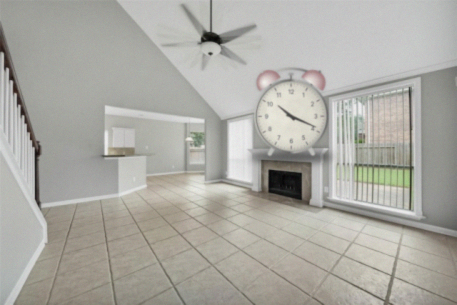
10:19
